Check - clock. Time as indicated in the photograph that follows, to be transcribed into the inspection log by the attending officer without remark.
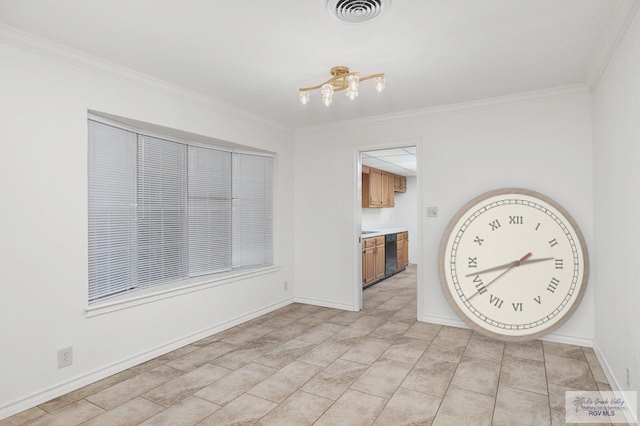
2:42:39
